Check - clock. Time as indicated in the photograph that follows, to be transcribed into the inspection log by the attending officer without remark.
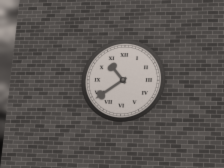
10:39
